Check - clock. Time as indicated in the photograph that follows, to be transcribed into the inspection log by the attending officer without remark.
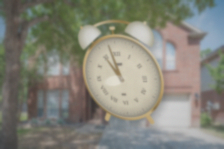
10:58
